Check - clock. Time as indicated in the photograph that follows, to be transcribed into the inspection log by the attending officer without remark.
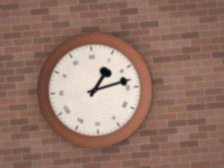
1:13
